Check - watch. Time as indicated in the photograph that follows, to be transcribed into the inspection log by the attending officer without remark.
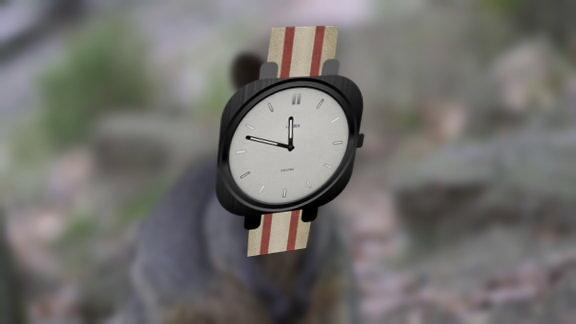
11:48
